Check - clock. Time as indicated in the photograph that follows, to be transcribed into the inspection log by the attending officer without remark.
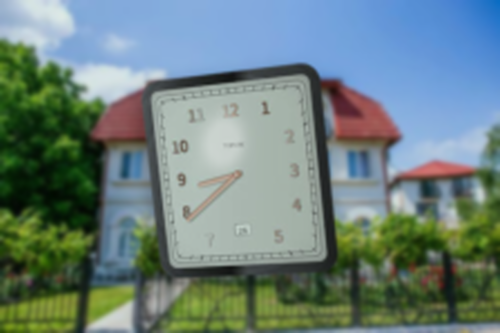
8:39
